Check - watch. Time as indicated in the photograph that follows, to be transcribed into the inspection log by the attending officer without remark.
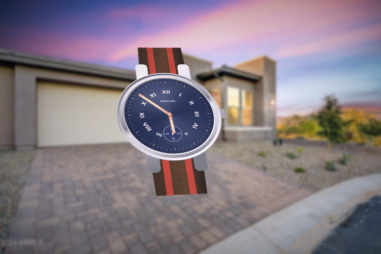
5:52
